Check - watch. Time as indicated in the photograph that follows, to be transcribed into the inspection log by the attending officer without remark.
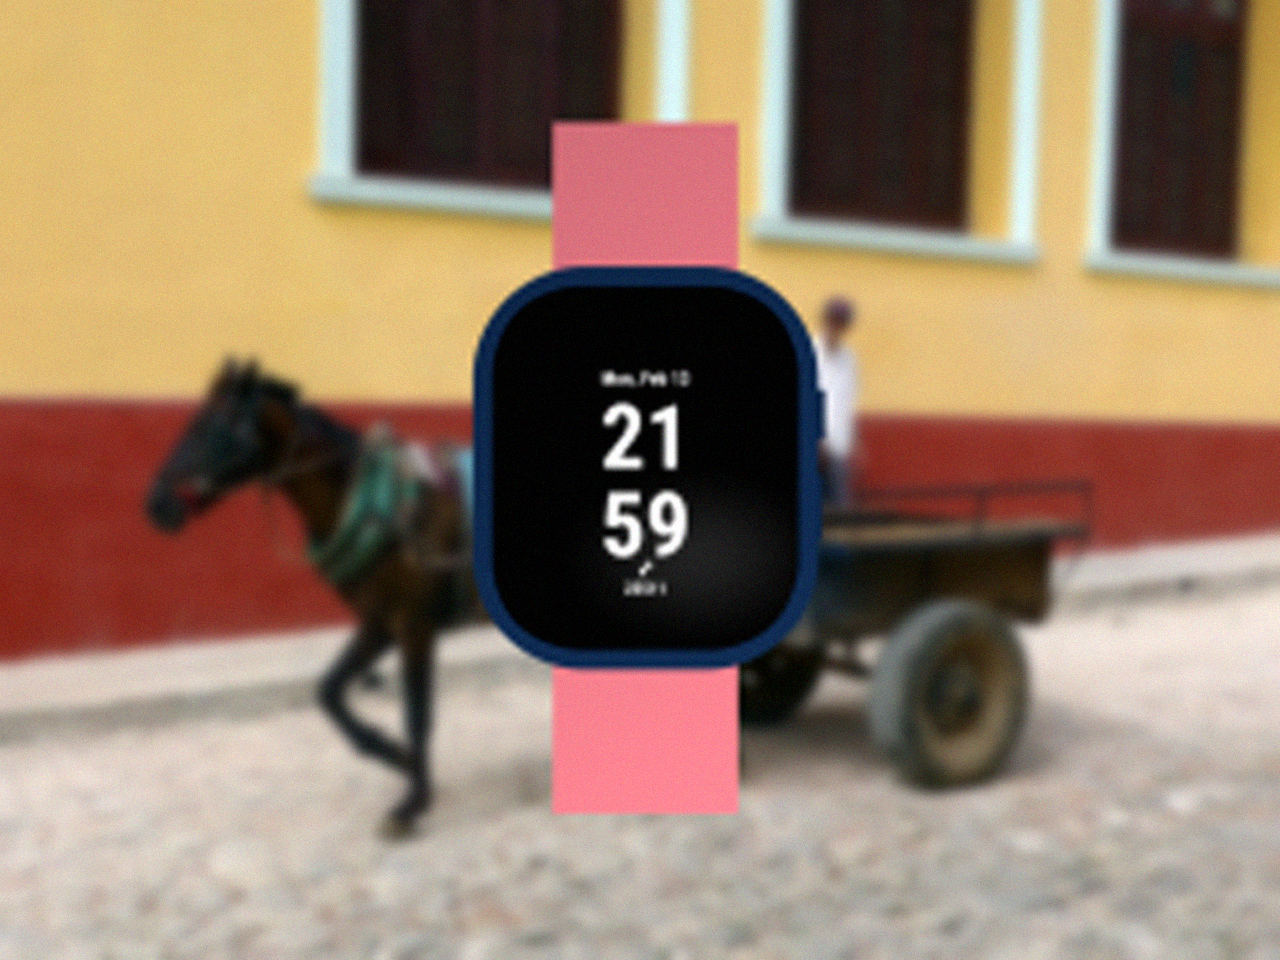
21:59
